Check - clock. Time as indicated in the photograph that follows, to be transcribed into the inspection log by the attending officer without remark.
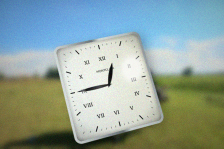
12:45
